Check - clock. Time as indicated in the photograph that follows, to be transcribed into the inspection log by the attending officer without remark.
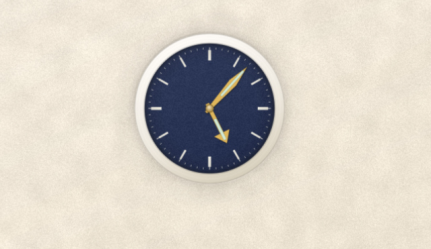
5:07
